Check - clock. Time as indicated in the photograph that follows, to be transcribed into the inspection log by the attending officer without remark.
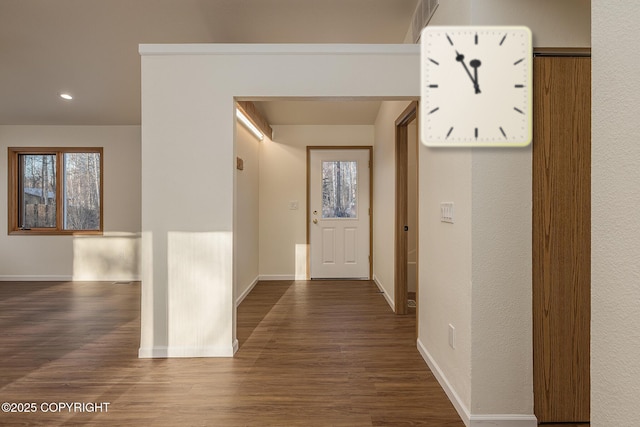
11:55
